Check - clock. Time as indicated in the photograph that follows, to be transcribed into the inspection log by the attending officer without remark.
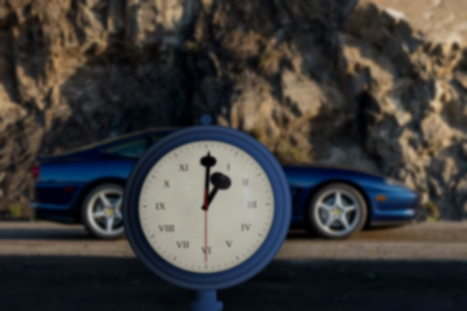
1:00:30
